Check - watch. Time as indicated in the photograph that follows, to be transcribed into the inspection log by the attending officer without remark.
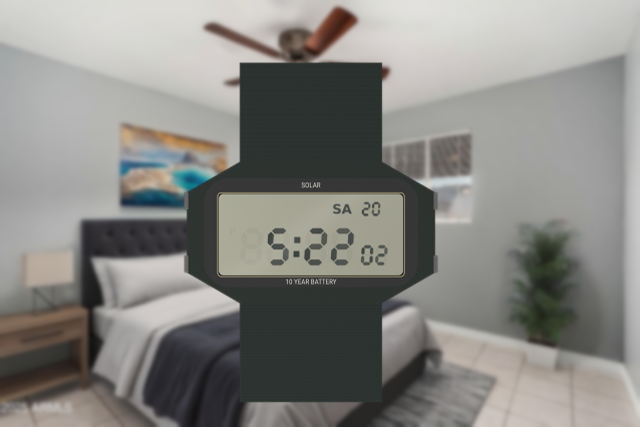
5:22:02
